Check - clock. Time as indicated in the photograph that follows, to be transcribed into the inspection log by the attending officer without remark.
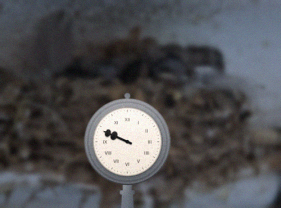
9:49
